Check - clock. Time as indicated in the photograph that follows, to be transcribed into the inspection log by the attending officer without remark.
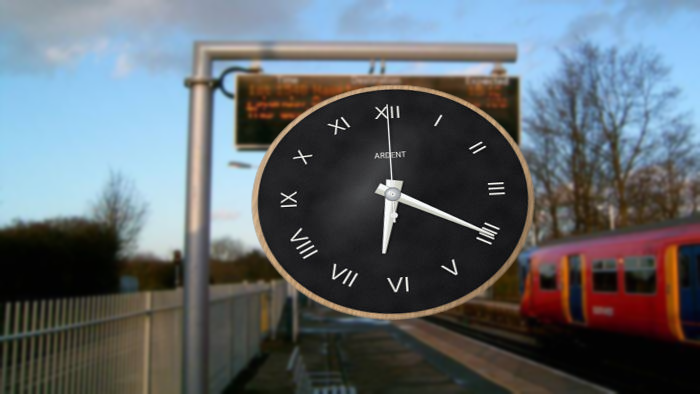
6:20:00
